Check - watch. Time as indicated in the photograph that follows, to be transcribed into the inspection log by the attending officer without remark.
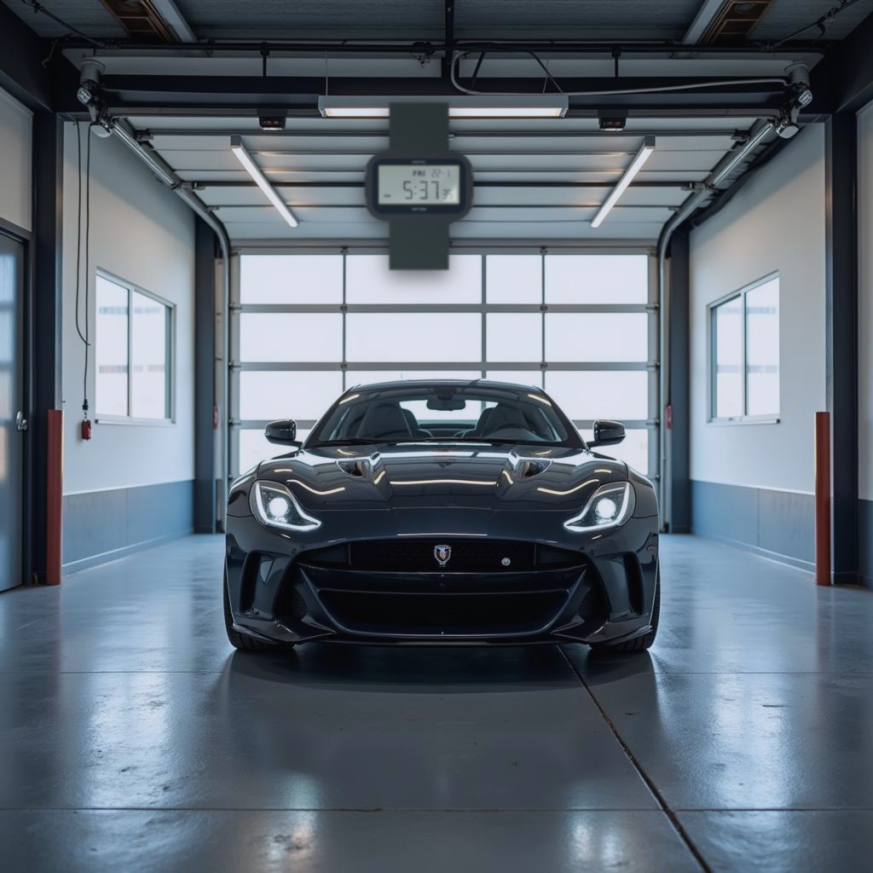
5:37
